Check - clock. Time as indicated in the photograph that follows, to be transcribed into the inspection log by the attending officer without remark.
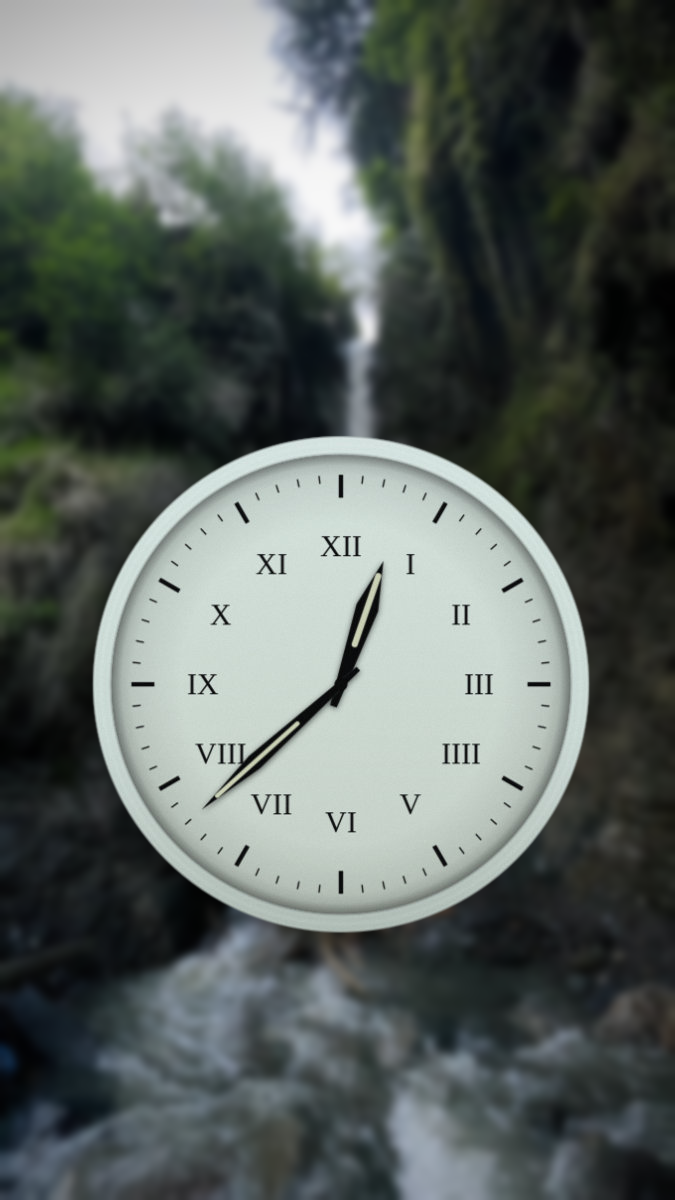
12:38
